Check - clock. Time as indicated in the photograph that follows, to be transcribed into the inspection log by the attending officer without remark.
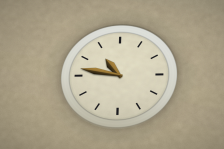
10:47
